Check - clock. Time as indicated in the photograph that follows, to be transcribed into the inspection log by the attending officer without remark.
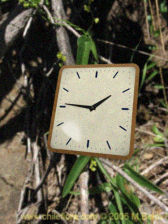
1:46
